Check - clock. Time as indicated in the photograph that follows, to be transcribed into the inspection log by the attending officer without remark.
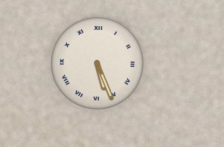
5:26
